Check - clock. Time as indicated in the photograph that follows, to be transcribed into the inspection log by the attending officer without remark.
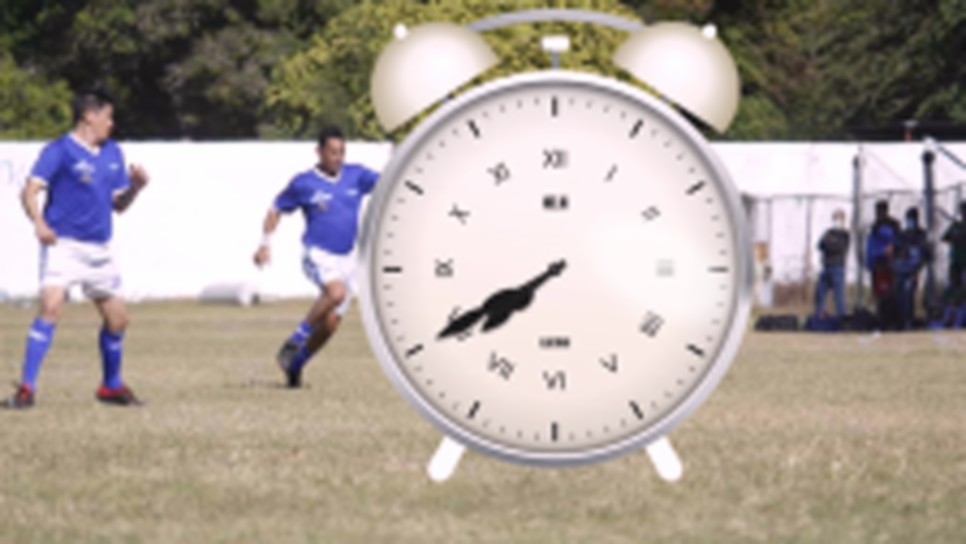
7:40
